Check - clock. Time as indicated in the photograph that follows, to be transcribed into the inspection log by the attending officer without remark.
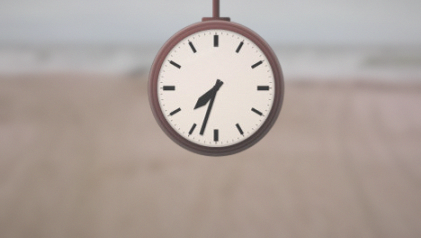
7:33
